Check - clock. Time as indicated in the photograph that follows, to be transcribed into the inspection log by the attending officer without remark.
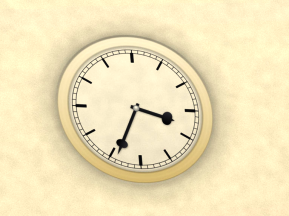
3:34
